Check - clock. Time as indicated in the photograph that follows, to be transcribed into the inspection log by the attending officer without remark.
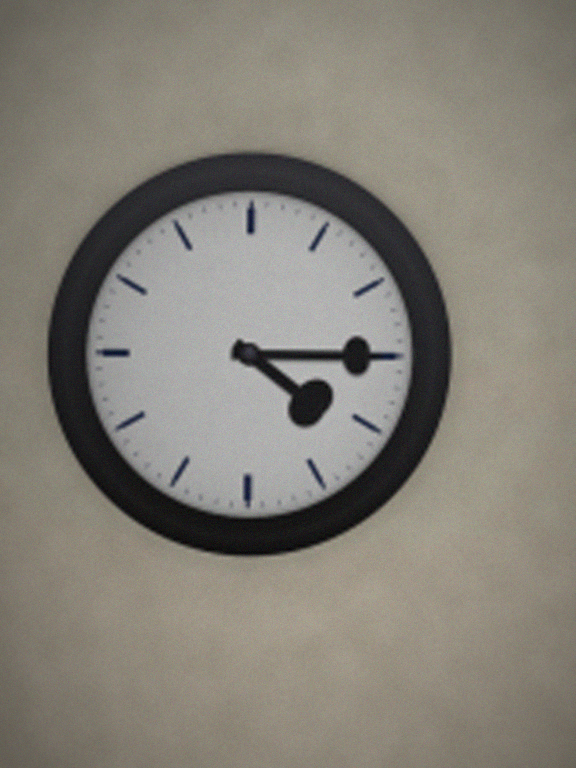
4:15
